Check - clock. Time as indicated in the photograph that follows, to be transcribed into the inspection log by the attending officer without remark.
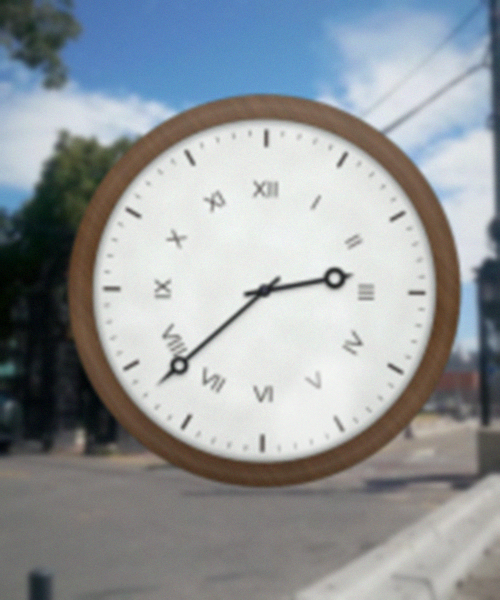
2:38
